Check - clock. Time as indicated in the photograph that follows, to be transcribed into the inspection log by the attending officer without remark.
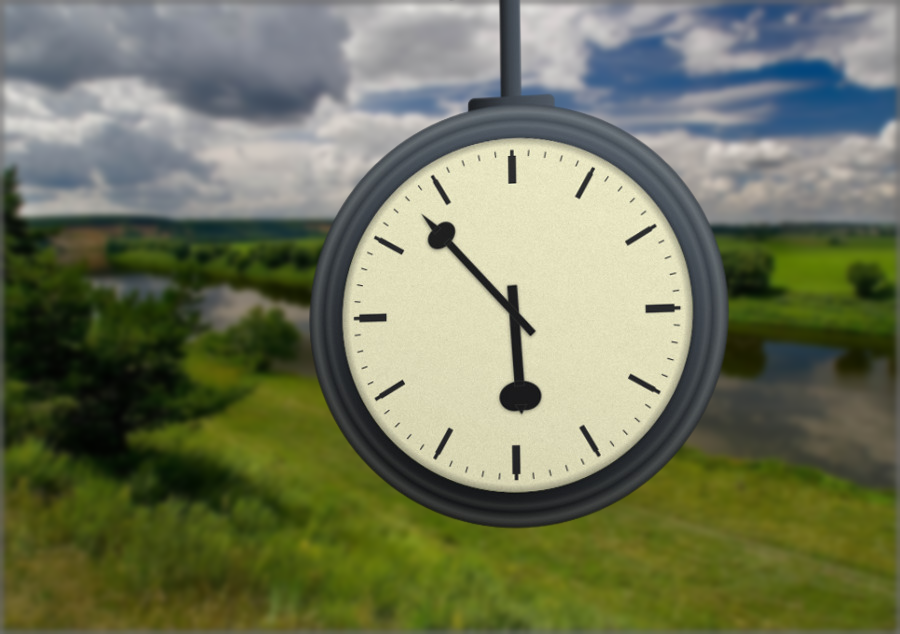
5:53
